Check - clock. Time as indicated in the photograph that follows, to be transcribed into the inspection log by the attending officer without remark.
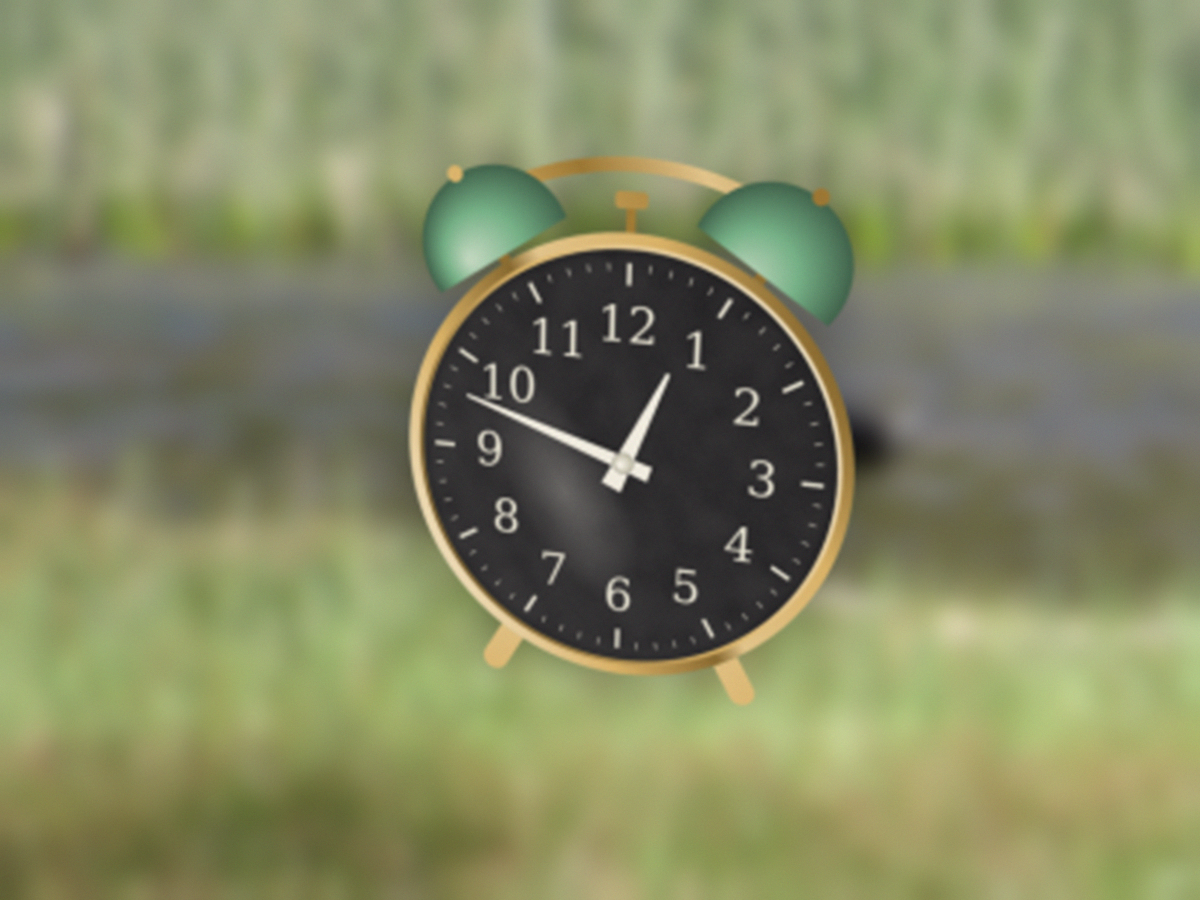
12:48
